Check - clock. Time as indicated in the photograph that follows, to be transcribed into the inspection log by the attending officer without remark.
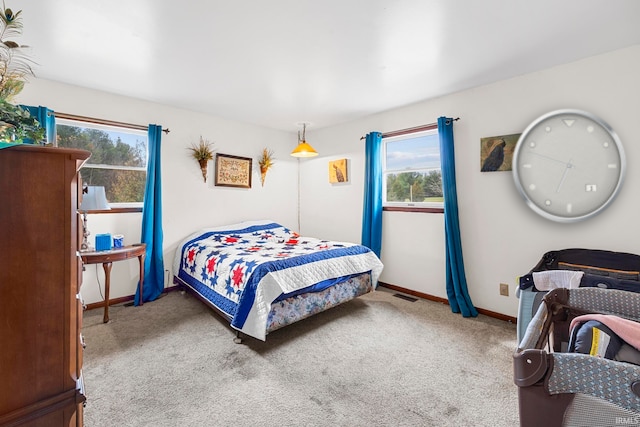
6:48
